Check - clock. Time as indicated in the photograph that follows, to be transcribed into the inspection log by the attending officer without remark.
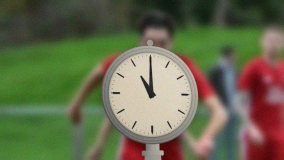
11:00
